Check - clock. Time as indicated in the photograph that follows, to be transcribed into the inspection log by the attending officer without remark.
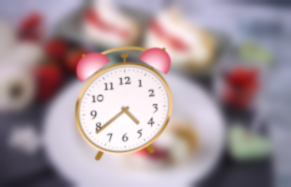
4:39
